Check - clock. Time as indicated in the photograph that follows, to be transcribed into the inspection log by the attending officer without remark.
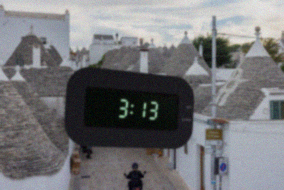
3:13
